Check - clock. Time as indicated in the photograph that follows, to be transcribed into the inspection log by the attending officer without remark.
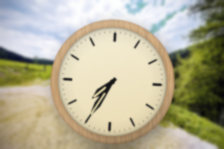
7:35
